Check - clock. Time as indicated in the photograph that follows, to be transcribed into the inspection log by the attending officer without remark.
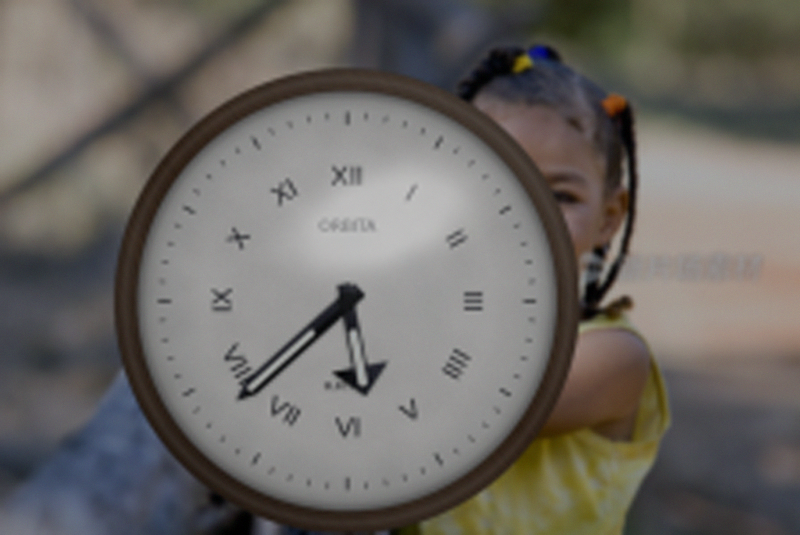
5:38
